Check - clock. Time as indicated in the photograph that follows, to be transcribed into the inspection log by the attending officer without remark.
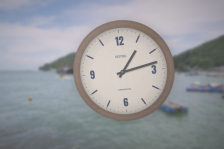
1:13
